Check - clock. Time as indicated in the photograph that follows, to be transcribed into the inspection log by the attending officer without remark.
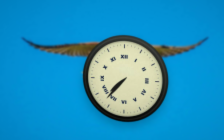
7:37
